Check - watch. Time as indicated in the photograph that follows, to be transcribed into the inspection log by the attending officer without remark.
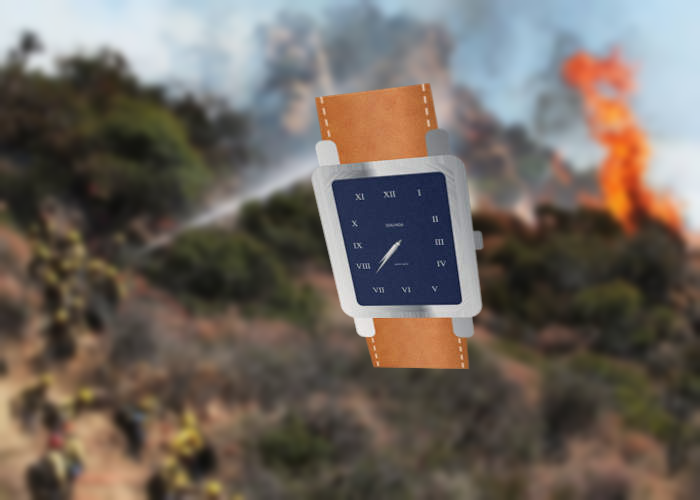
7:37
